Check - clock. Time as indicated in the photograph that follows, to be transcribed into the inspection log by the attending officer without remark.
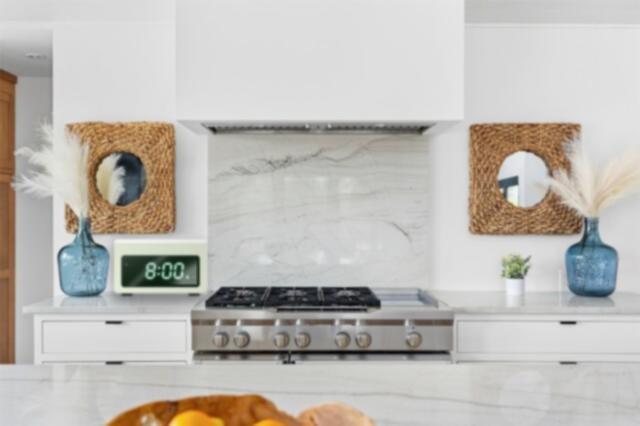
8:00
